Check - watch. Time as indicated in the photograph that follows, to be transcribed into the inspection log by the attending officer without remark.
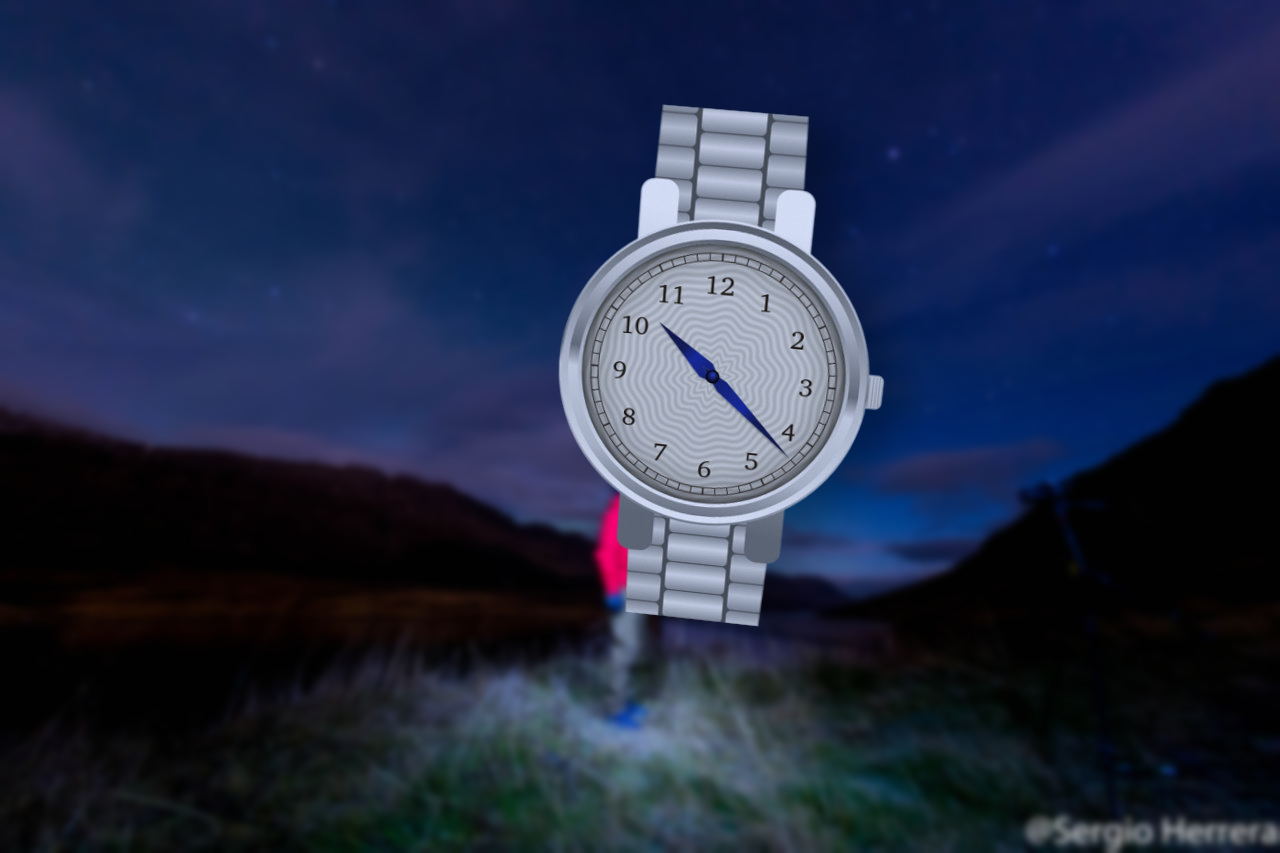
10:22
